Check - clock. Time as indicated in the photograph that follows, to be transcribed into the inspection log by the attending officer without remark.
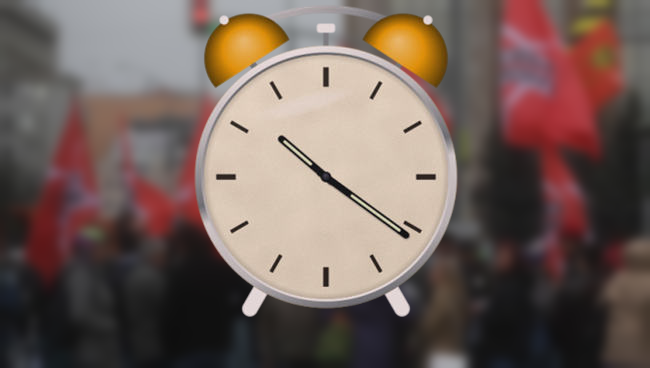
10:21
